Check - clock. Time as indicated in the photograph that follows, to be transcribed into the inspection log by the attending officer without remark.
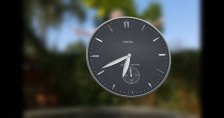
6:41
